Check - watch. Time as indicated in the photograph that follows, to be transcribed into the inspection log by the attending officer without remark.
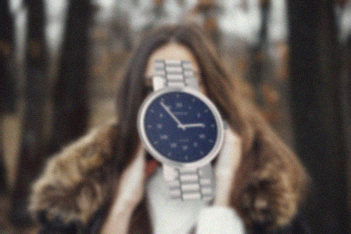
2:54
